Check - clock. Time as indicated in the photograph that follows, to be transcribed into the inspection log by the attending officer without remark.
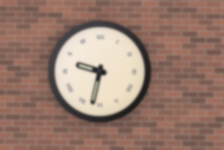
9:32
